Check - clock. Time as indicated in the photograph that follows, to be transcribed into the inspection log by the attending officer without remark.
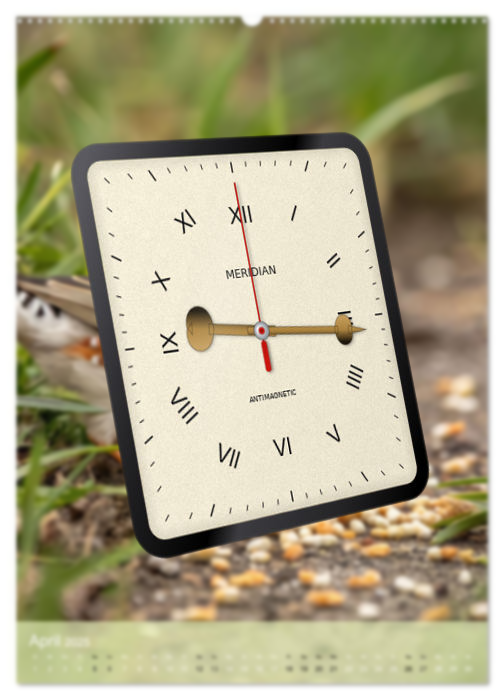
9:16:00
